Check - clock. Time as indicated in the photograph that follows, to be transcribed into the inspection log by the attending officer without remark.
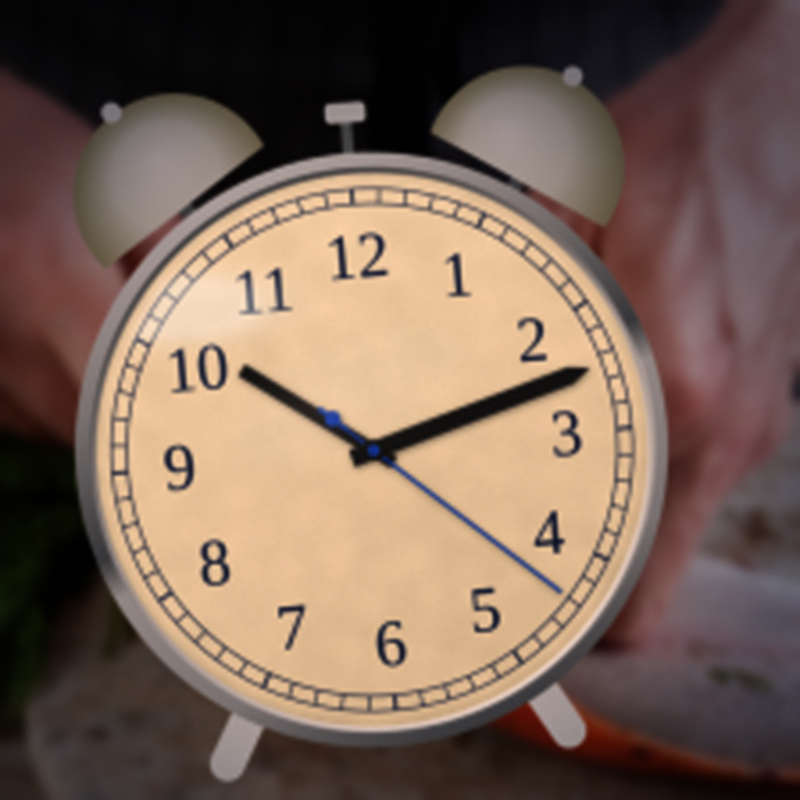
10:12:22
